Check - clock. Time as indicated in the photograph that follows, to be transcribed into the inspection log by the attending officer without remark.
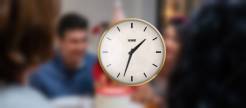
1:33
